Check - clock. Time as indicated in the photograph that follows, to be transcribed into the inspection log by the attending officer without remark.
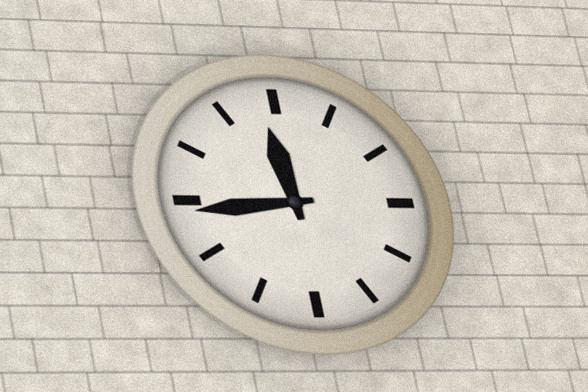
11:44
